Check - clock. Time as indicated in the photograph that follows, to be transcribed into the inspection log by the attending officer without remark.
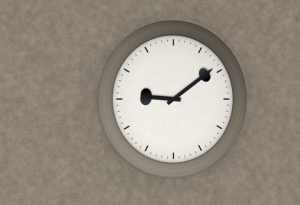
9:09
